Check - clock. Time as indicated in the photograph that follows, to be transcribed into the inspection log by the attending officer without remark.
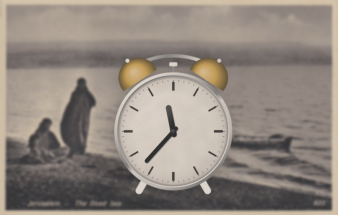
11:37
